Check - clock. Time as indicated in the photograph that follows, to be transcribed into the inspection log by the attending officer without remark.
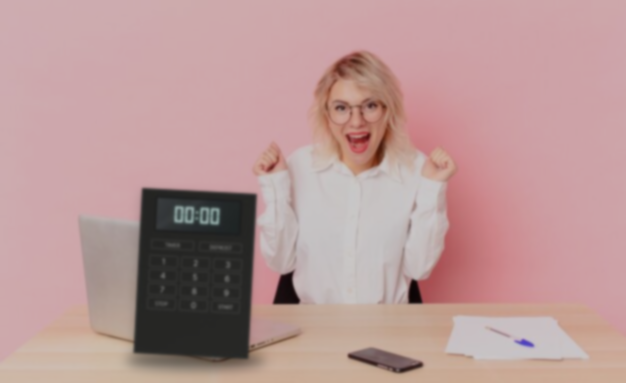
0:00
